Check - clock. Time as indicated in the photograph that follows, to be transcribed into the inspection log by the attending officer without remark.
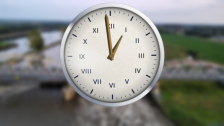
12:59
